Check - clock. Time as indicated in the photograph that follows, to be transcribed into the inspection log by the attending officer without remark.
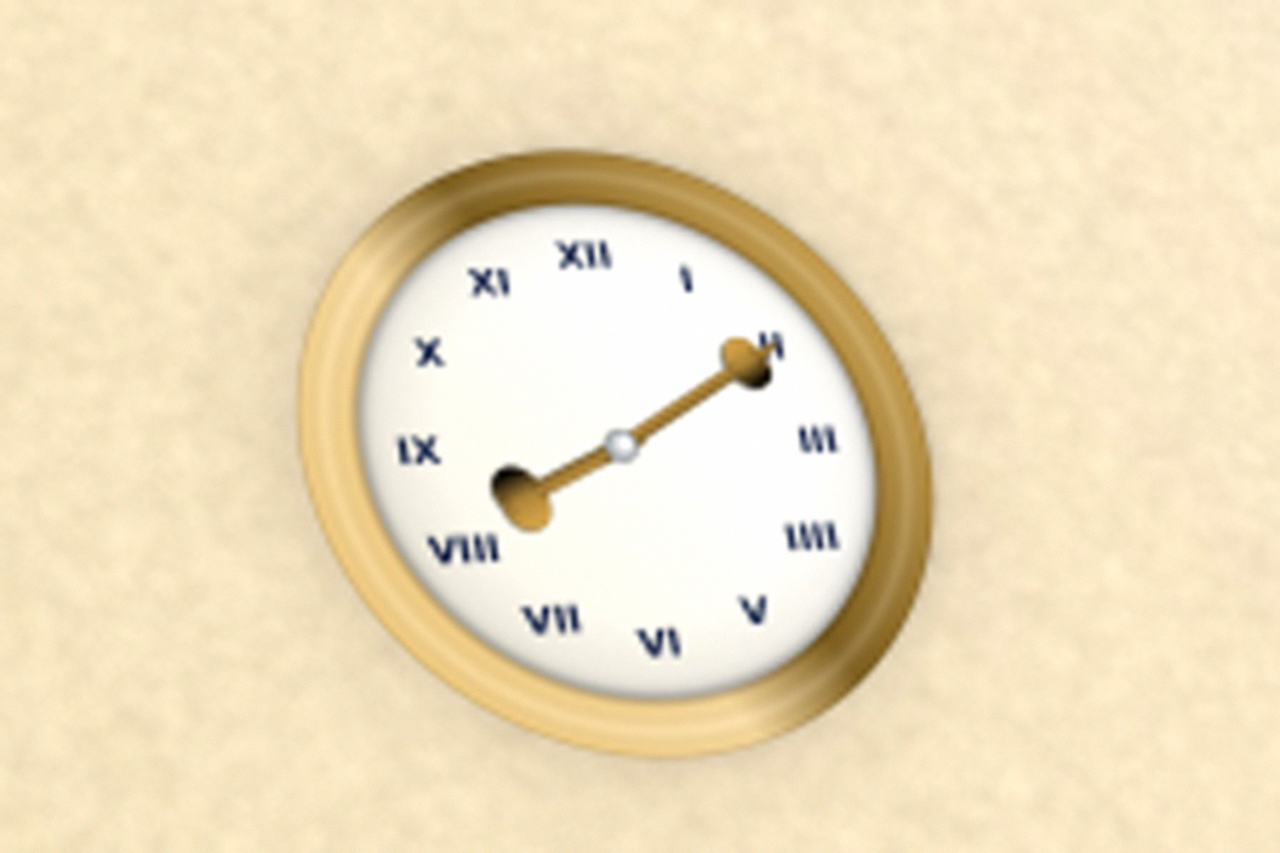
8:10
